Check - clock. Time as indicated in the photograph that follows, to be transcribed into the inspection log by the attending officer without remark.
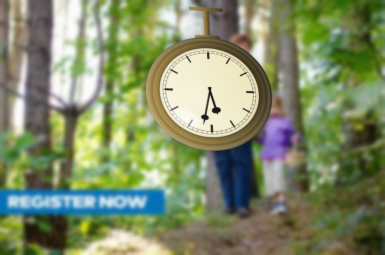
5:32
